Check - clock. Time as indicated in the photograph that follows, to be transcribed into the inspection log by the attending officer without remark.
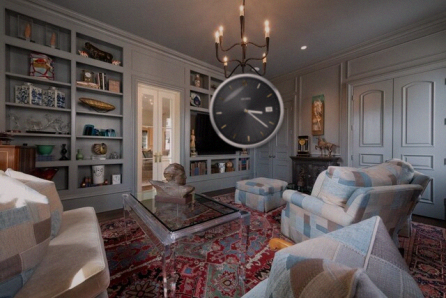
3:22
